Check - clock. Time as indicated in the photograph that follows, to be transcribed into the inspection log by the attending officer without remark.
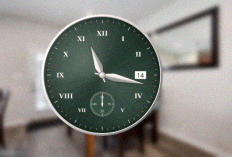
11:17
